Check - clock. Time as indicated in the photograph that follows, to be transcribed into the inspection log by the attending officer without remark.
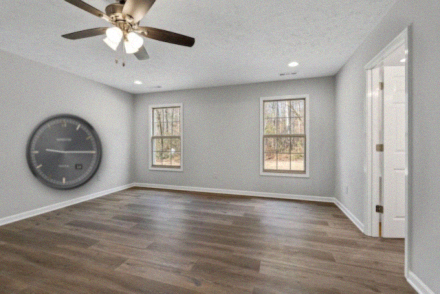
9:15
